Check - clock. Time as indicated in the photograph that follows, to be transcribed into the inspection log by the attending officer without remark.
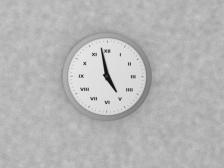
4:58
